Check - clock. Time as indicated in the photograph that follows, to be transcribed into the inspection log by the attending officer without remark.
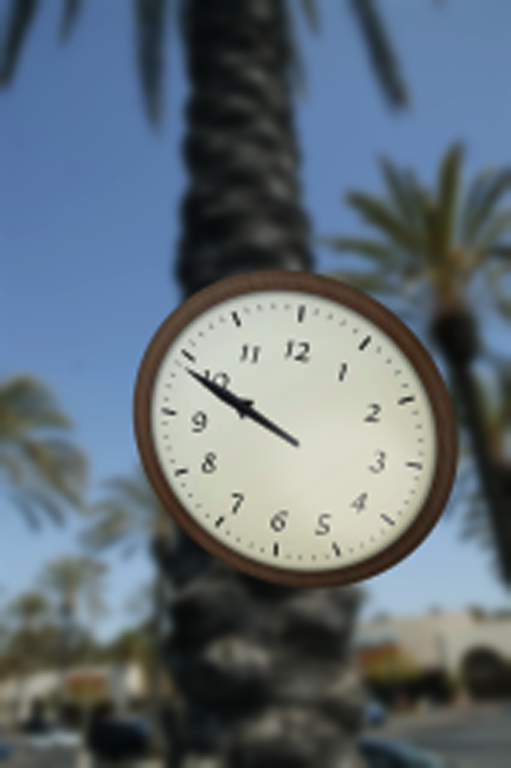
9:49
